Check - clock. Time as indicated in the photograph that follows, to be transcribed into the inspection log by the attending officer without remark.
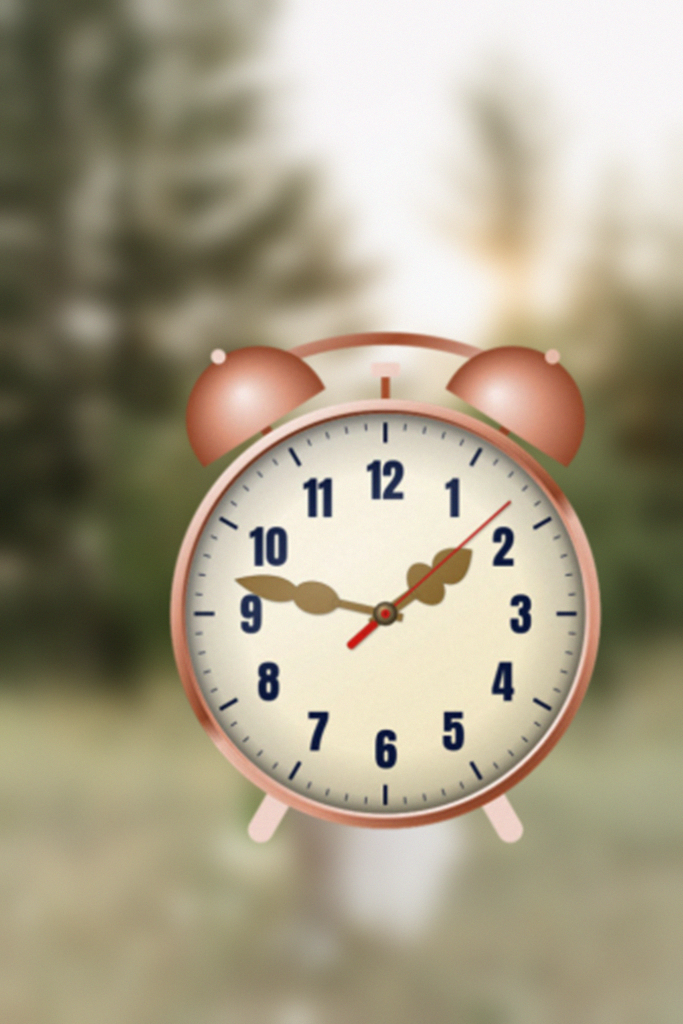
1:47:08
